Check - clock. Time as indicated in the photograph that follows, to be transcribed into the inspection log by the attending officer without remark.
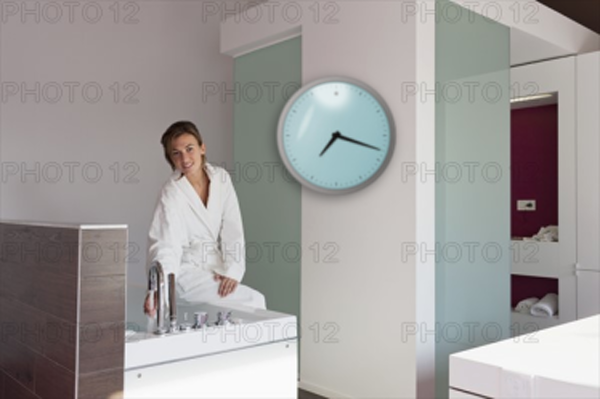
7:18
